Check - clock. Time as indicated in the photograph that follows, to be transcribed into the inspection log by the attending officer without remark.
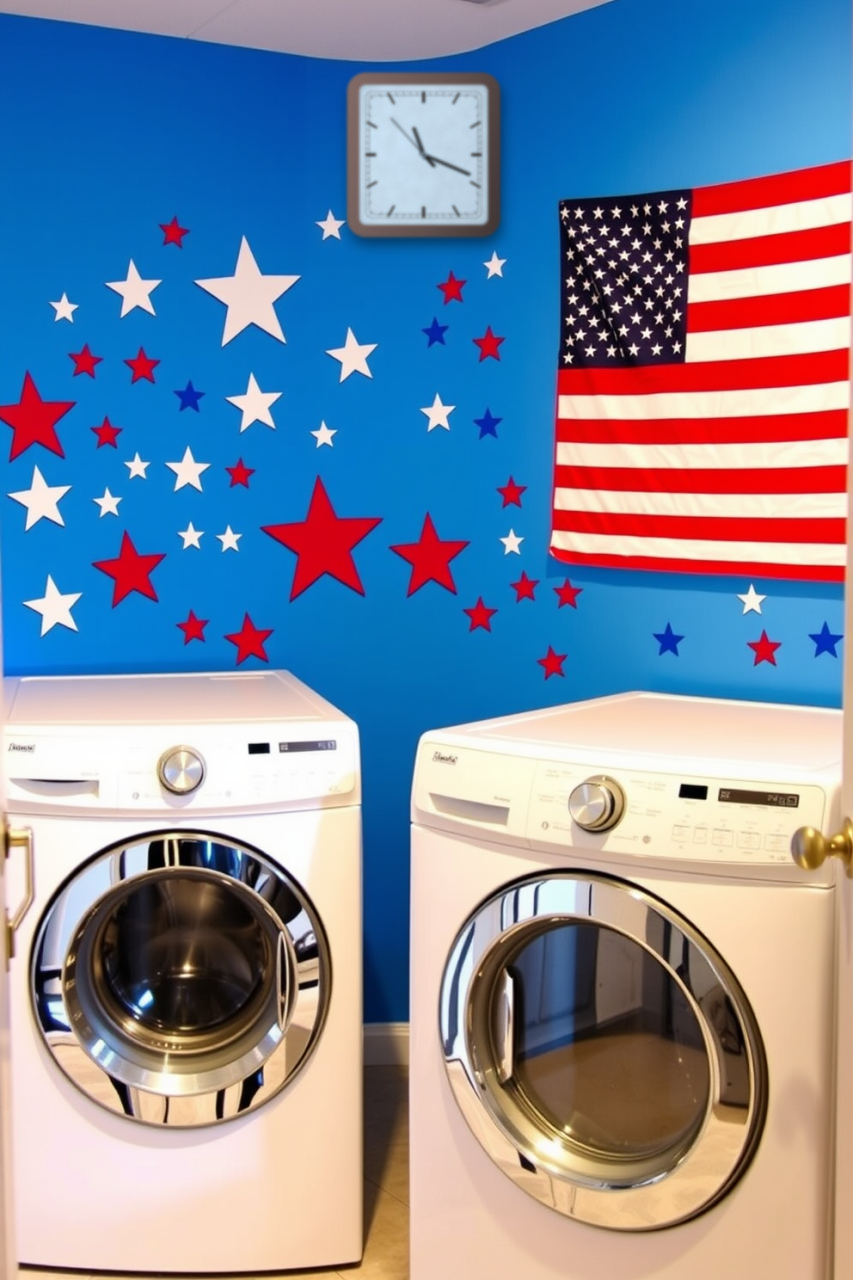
11:18:53
